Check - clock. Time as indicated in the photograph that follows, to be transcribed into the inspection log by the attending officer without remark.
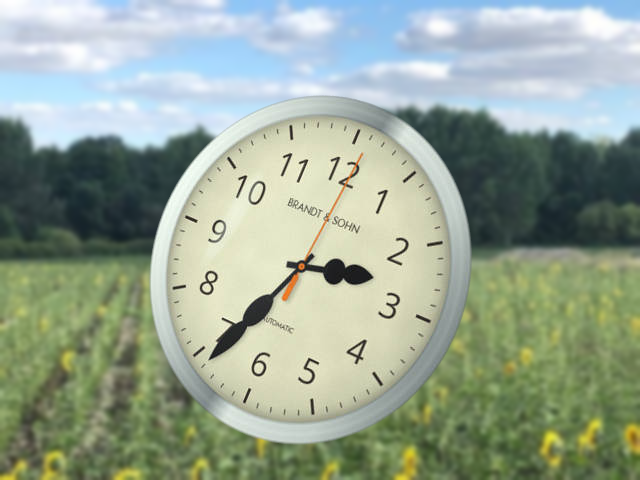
2:34:01
